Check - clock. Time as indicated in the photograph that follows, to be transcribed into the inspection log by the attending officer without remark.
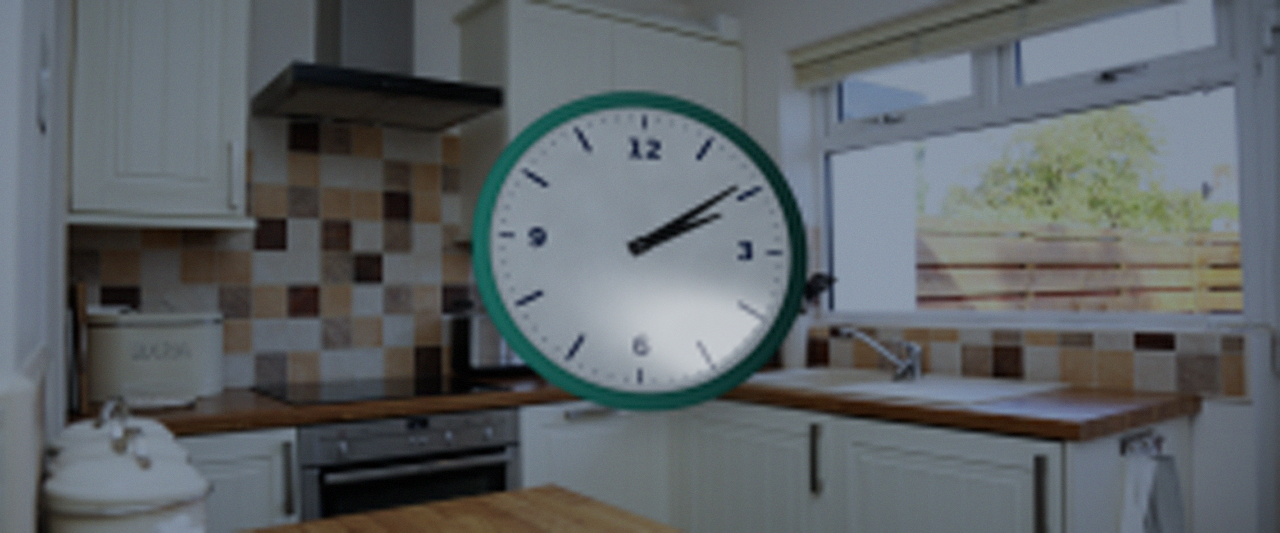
2:09
